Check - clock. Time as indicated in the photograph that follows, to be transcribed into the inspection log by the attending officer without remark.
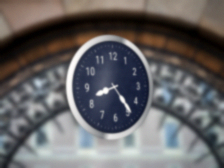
8:24
